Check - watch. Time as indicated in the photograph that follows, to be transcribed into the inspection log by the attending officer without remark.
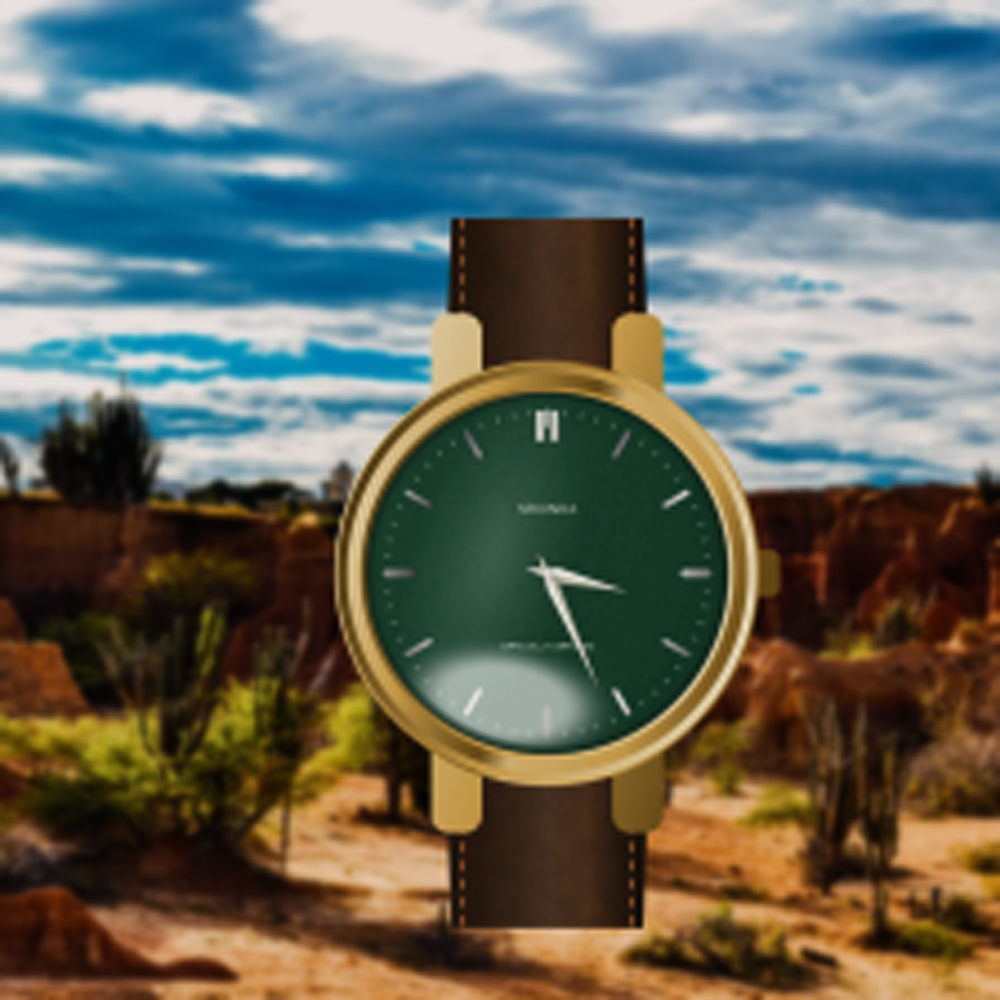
3:26
